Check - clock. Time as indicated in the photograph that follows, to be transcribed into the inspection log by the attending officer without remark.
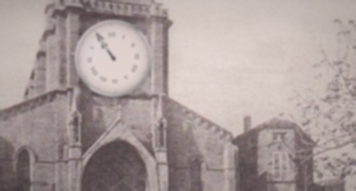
10:55
